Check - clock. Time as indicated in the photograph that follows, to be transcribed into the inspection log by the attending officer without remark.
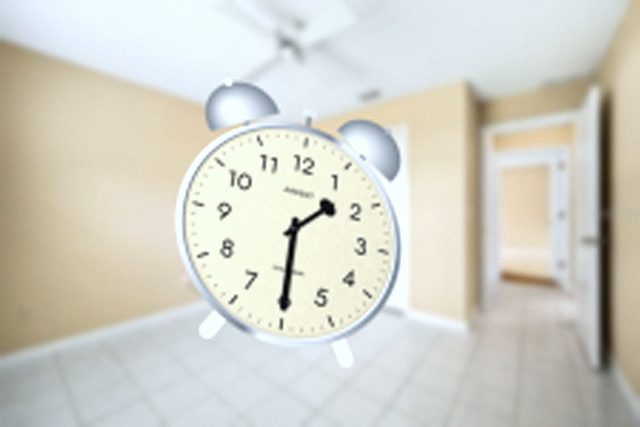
1:30
